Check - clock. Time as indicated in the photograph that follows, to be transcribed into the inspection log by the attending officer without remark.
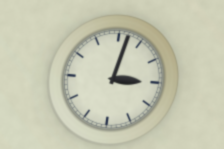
3:02
